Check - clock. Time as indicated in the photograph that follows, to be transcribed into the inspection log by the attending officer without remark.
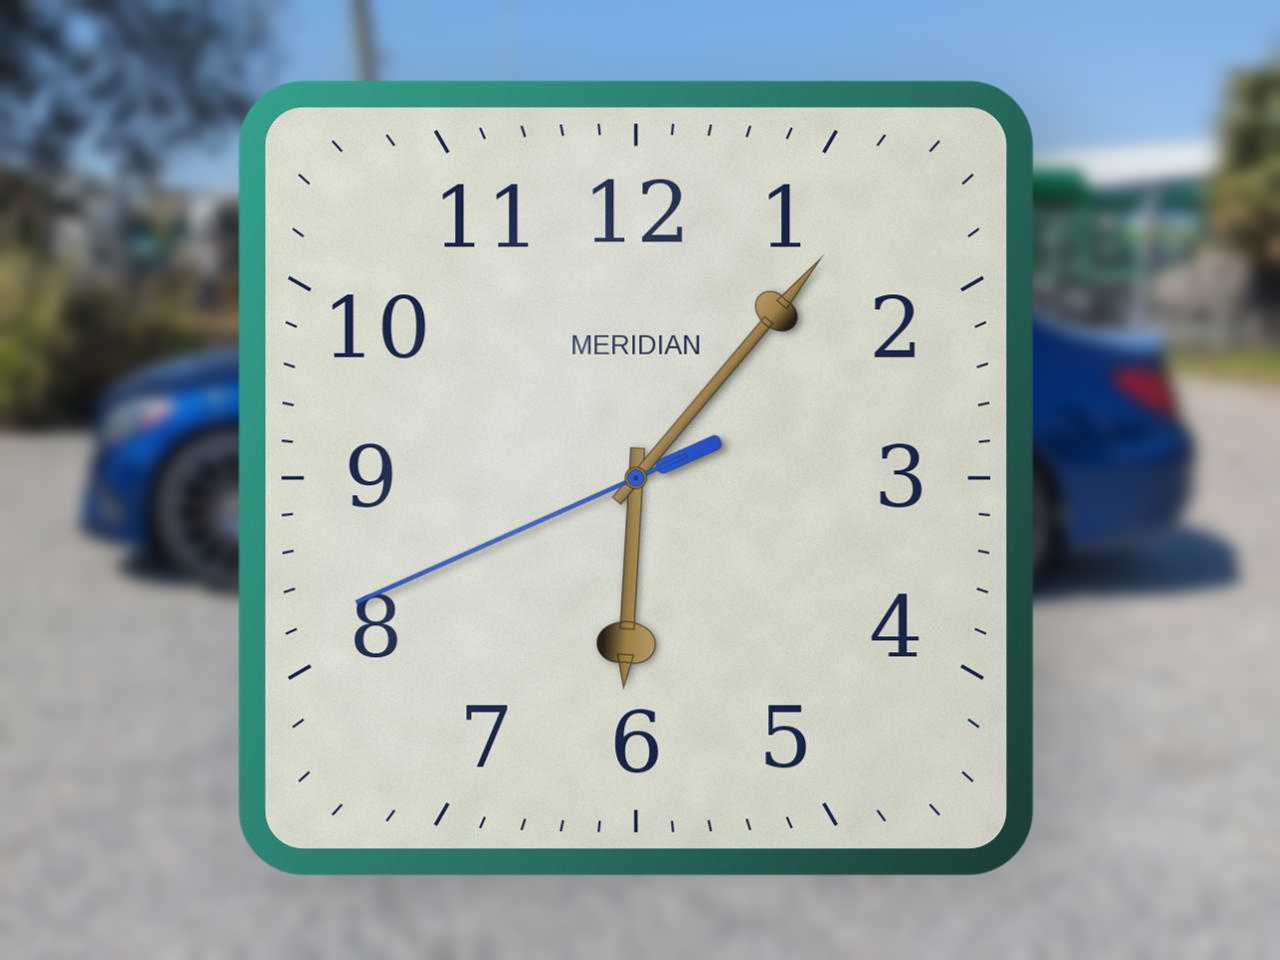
6:06:41
